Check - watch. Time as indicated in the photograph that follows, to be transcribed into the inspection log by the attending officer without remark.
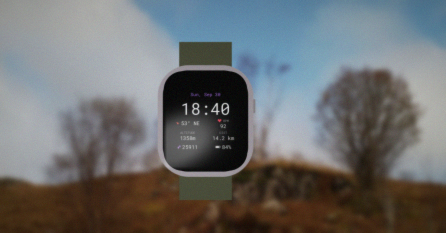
18:40
